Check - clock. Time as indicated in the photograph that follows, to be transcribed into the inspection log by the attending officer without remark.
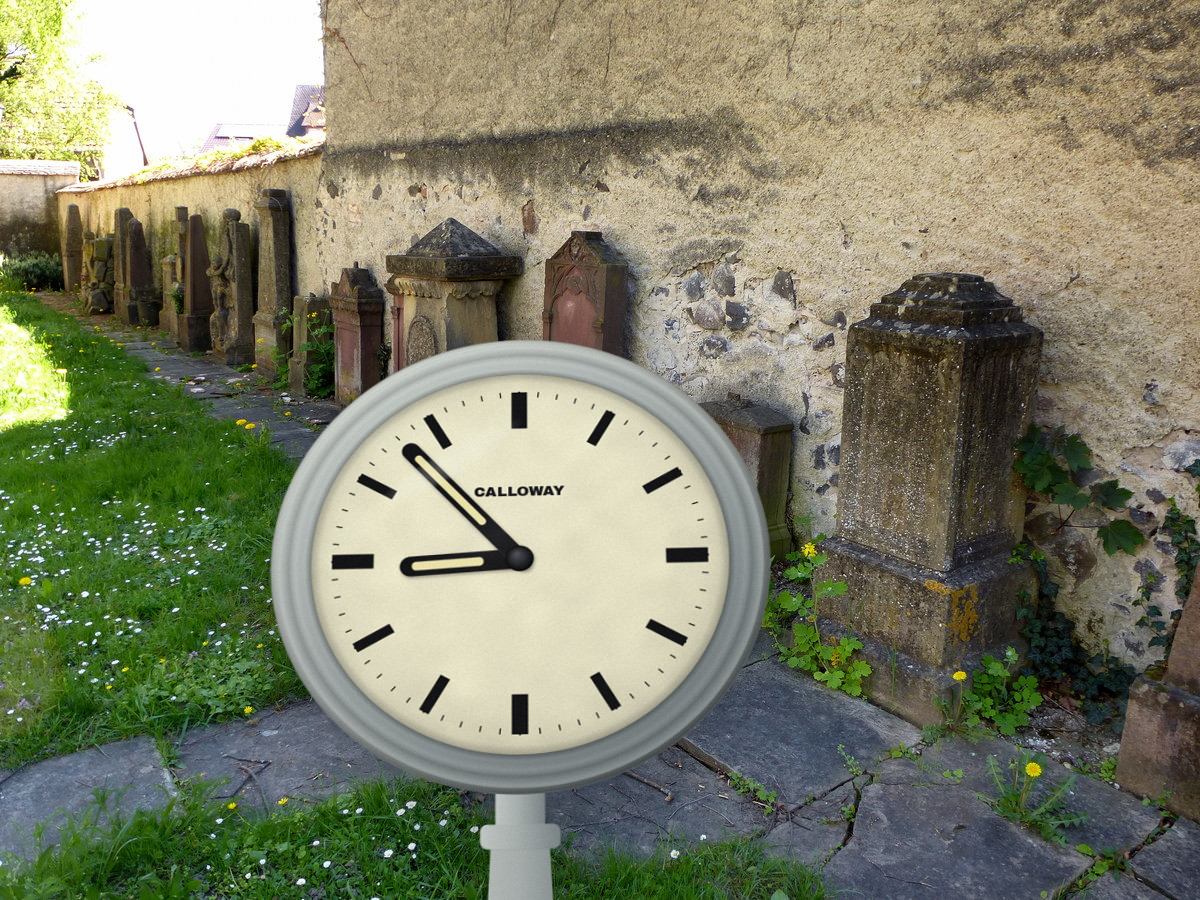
8:53
